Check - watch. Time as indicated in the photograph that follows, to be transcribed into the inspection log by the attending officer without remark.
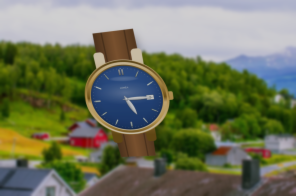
5:15
